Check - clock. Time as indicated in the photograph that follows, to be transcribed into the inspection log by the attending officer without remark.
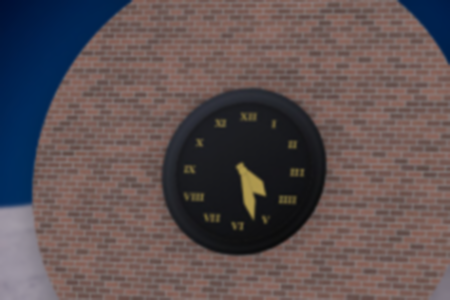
4:27
